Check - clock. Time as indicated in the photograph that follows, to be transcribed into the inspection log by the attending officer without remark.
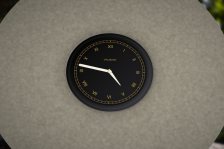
4:47
